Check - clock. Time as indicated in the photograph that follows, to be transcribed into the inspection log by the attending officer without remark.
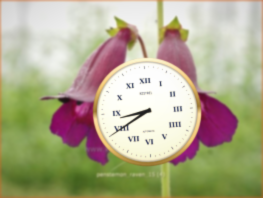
8:40
